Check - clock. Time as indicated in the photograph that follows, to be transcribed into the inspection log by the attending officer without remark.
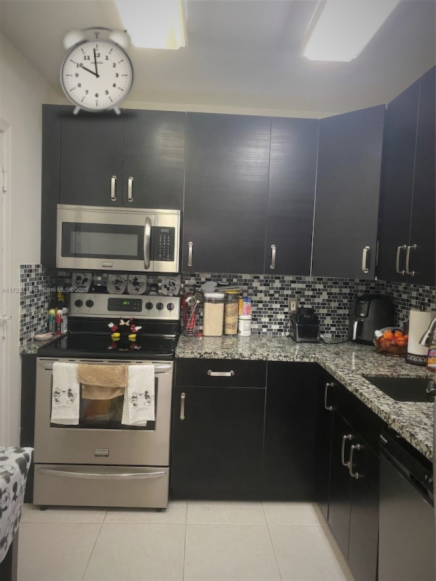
9:59
